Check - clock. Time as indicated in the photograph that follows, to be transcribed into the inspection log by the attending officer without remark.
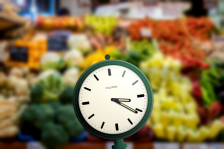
3:21
